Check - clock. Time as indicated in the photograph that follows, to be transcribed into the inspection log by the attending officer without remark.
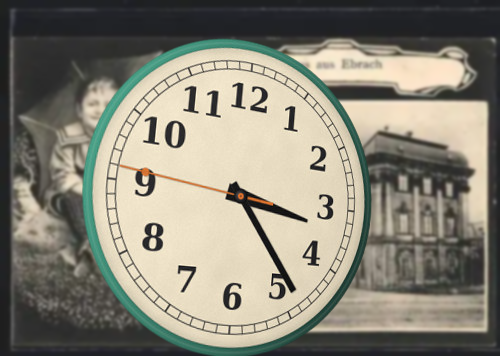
3:23:46
